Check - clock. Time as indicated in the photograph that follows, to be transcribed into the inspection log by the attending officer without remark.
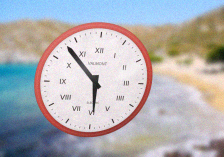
5:53
